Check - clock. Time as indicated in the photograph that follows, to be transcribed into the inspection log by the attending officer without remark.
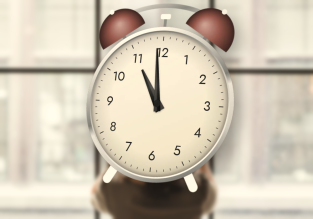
10:59
